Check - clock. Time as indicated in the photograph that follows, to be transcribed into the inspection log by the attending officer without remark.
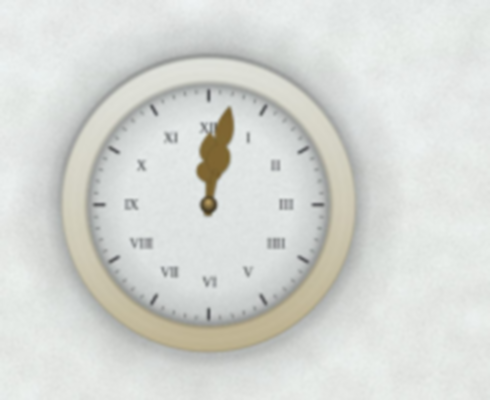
12:02
